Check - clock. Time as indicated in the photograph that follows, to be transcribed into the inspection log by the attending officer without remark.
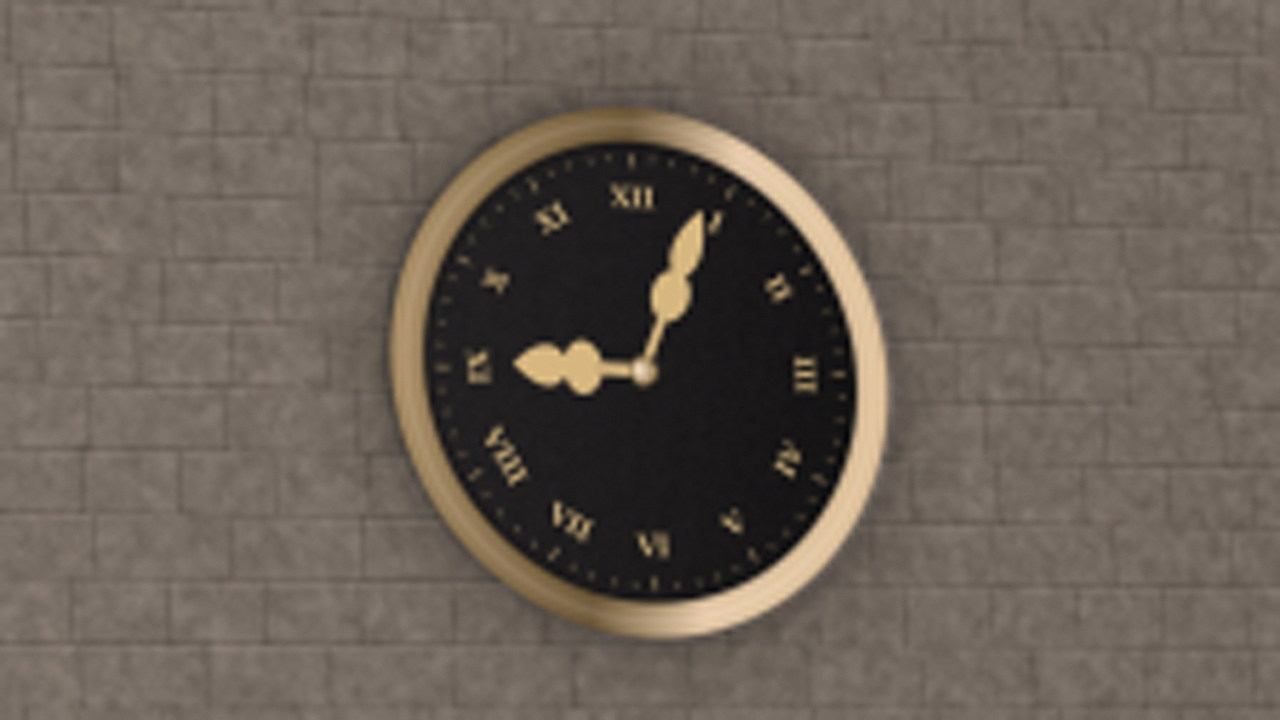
9:04
